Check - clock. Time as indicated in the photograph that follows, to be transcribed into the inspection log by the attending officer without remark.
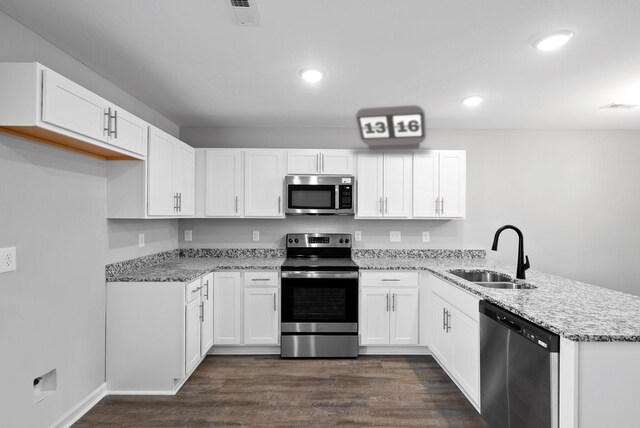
13:16
